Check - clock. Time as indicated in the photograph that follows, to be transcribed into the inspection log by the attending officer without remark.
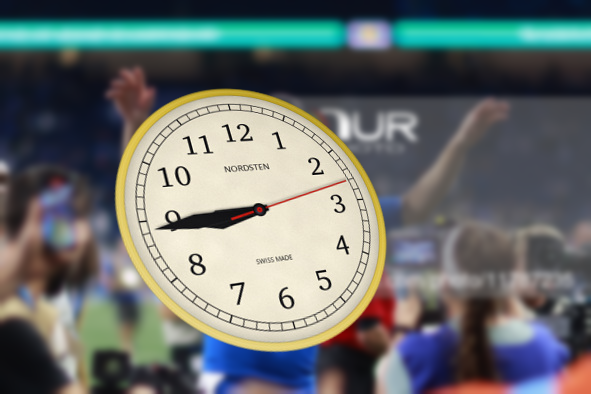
8:44:13
